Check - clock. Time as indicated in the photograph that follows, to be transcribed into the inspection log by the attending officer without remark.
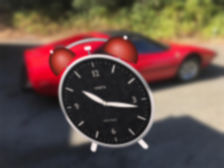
10:17
